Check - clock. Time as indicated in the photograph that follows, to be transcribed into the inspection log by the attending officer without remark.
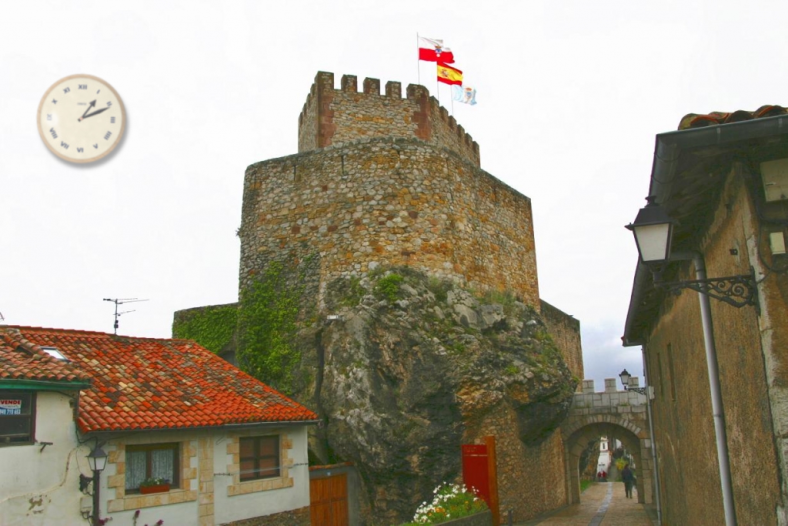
1:11
